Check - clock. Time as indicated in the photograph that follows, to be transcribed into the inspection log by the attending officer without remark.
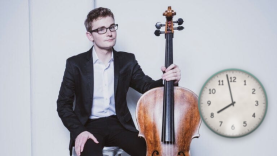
7:58
